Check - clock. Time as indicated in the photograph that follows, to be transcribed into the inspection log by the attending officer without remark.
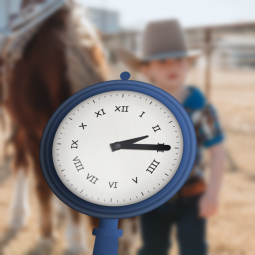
2:15
